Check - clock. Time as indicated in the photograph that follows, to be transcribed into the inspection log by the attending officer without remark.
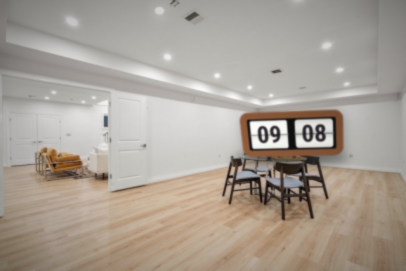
9:08
